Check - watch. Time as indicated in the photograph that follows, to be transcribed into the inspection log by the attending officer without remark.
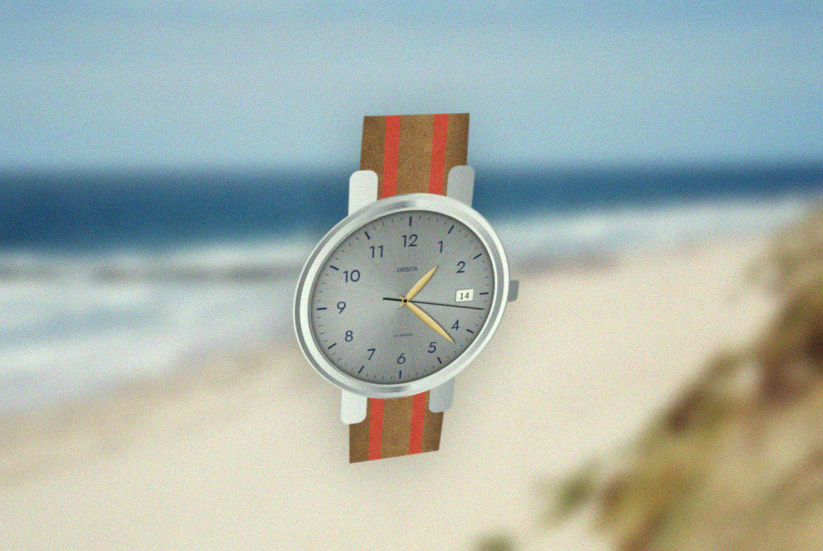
1:22:17
